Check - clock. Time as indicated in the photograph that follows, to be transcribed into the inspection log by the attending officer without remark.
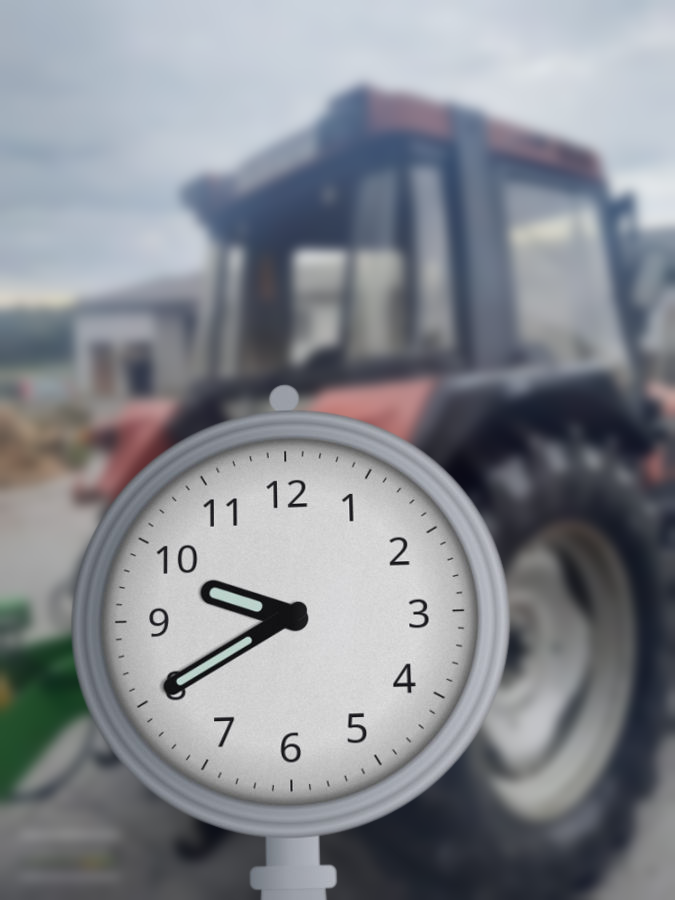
9:40
